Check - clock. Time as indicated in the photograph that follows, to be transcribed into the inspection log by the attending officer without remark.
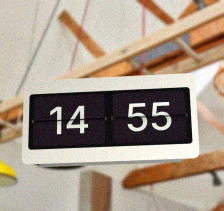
14:55
